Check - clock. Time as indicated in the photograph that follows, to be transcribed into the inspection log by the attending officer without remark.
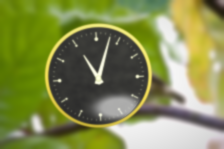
11:03
